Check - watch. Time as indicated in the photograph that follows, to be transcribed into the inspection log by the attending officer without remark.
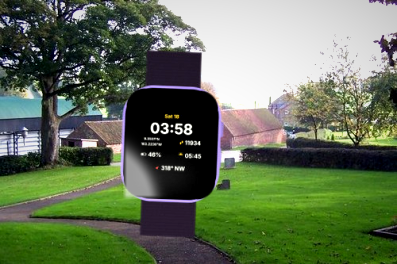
3:58
